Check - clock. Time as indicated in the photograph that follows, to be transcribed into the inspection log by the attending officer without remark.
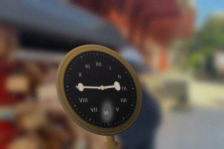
2:45
